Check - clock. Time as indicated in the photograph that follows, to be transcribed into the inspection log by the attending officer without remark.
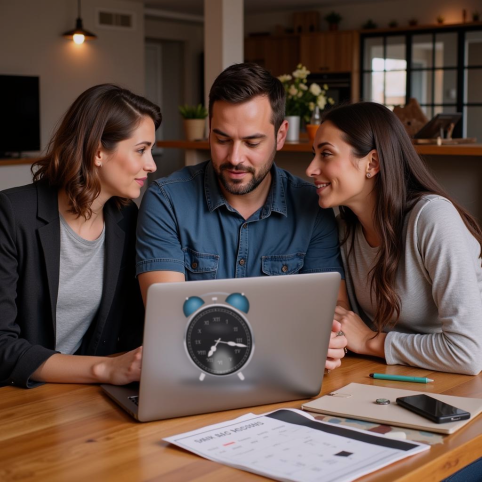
7:17
